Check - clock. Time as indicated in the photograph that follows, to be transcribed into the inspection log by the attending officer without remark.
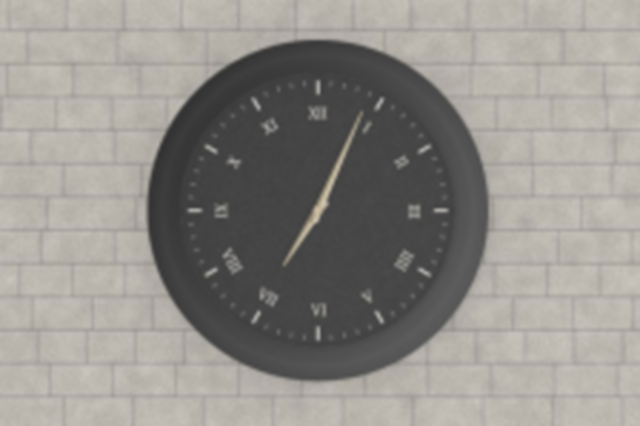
7:04
